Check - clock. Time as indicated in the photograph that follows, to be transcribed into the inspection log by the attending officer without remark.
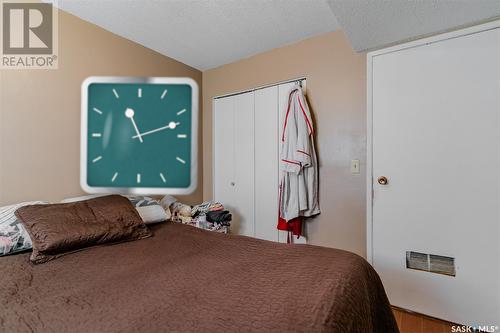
11:12
